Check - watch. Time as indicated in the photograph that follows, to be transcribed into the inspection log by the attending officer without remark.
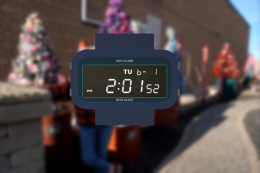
2:01:52
